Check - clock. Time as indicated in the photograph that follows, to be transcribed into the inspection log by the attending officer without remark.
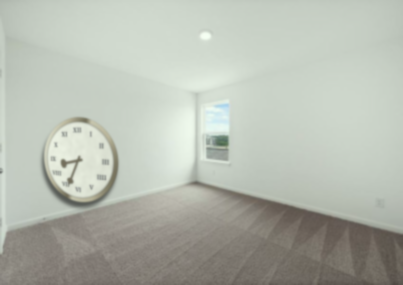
8:34
